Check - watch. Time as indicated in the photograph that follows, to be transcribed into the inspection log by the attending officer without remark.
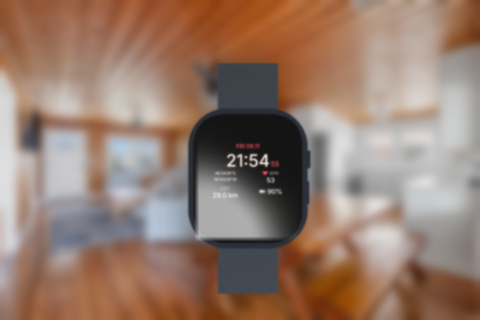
21:54
